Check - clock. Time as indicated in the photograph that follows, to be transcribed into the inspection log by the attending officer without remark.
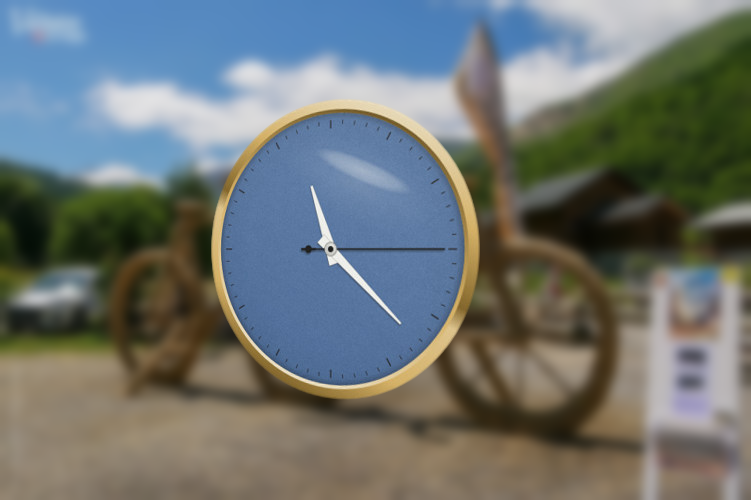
11:22:15
